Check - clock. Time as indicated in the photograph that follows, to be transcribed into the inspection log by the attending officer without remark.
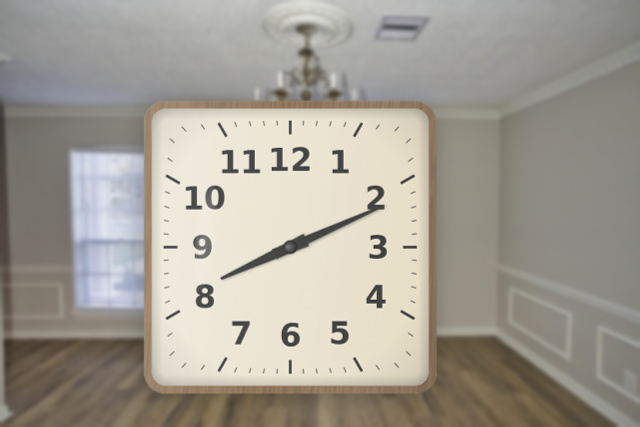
8:11
